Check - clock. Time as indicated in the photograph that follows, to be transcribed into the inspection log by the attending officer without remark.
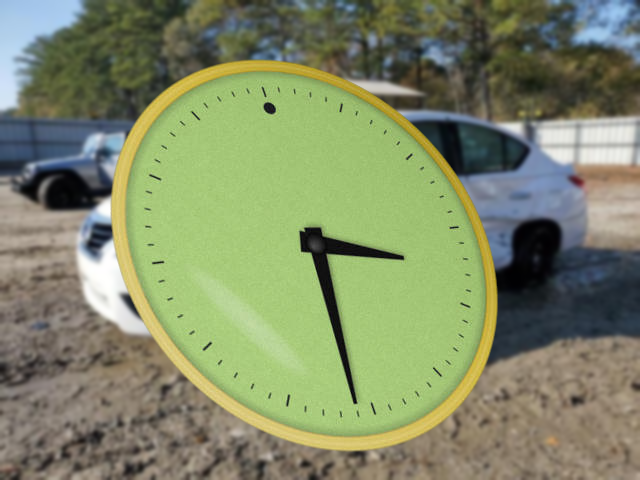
3:31
